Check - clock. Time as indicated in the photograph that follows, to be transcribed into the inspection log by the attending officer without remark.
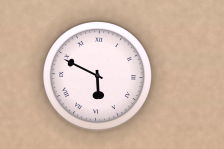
5:49
